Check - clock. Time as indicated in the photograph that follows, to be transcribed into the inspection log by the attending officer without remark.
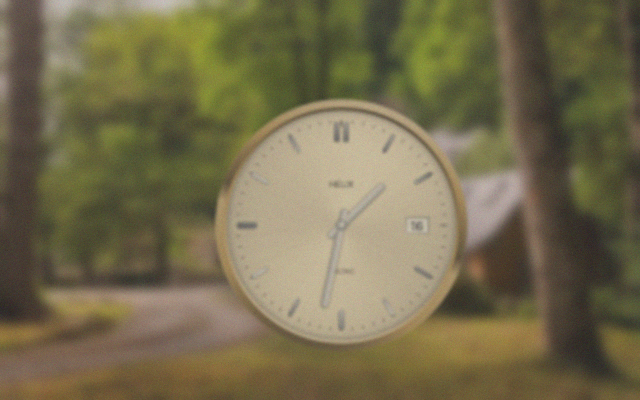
1:32
